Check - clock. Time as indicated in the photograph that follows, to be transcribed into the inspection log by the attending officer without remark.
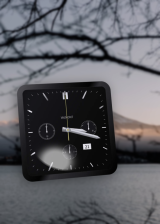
3:18
